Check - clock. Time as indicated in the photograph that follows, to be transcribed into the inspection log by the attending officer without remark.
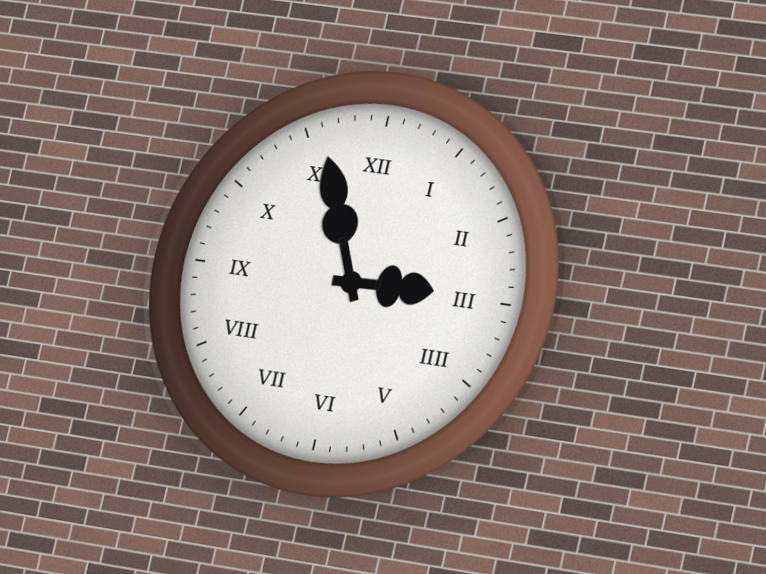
2:56
